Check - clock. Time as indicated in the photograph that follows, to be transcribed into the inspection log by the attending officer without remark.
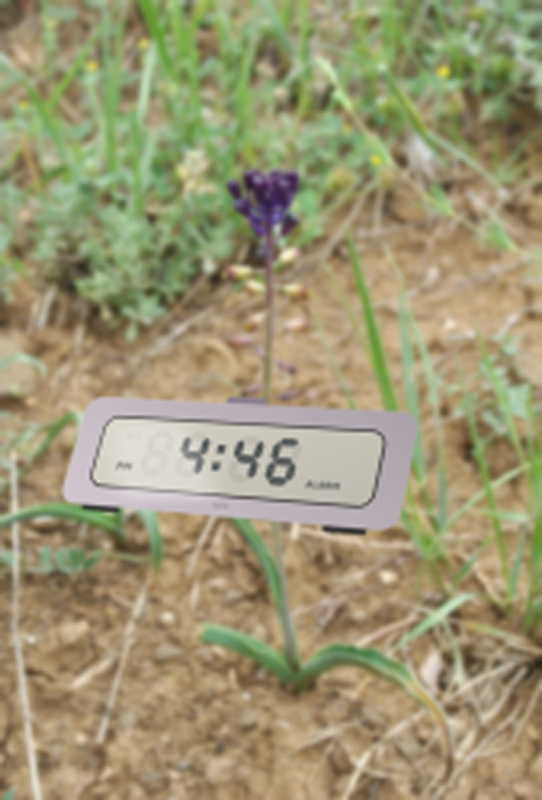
4:46
